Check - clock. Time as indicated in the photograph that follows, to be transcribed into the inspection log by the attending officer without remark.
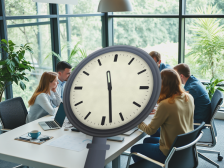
11:28
